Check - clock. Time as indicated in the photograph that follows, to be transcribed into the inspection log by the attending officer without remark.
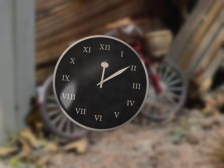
12:09
